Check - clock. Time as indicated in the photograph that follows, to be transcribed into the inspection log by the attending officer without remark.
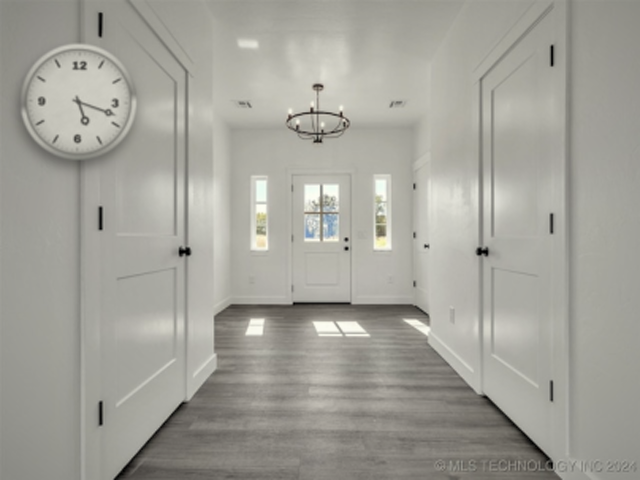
5:18
